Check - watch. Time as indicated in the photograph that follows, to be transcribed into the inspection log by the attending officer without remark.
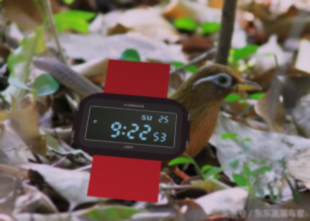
9:22:53
